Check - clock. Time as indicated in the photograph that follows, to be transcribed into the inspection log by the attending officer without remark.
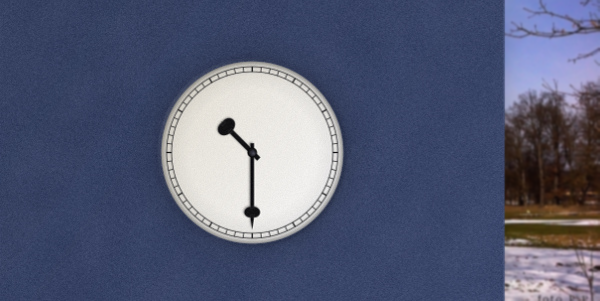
10:30
